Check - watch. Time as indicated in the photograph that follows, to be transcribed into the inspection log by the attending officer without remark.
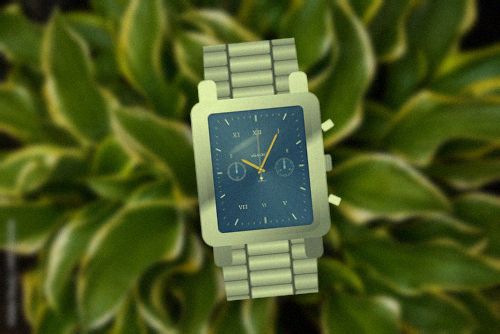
10:05
